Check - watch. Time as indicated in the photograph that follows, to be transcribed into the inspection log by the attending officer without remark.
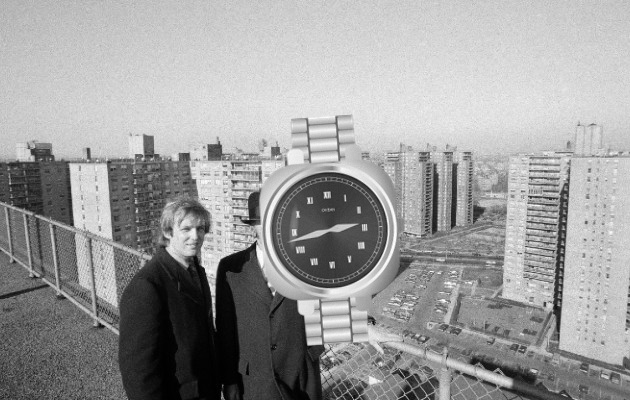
2:43
